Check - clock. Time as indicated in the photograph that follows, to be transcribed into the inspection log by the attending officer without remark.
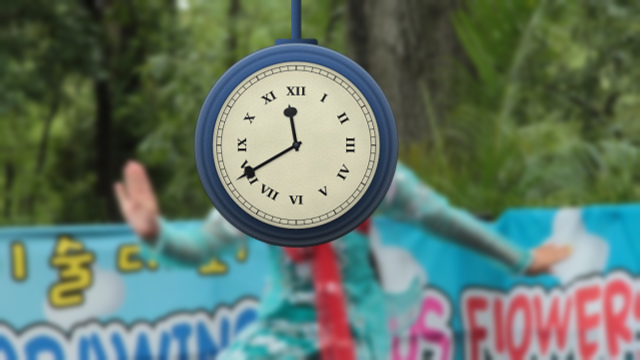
11:40
